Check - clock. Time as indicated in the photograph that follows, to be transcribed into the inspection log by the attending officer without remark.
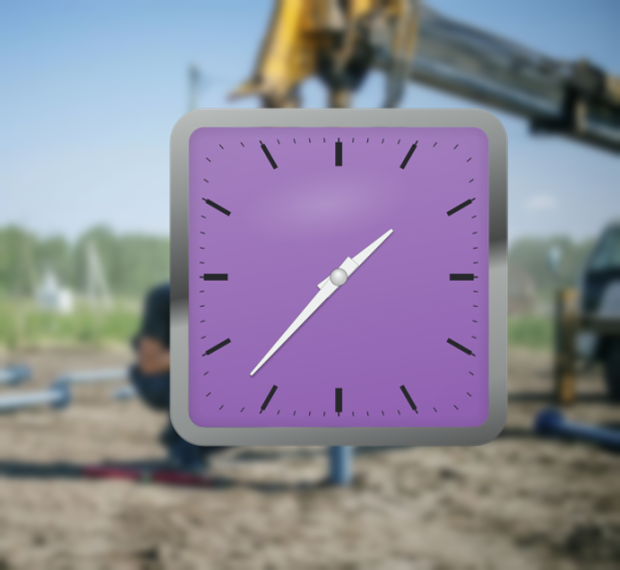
1:37
